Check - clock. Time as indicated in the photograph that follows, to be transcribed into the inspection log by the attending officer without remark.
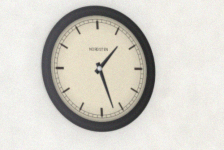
1:27
